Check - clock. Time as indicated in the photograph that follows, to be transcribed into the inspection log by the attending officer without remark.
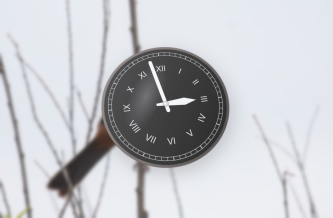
2:58
